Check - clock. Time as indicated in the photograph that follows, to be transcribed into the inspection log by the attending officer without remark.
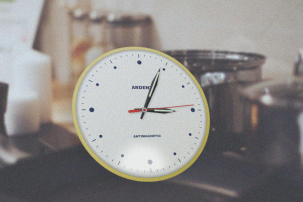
3:04:14
